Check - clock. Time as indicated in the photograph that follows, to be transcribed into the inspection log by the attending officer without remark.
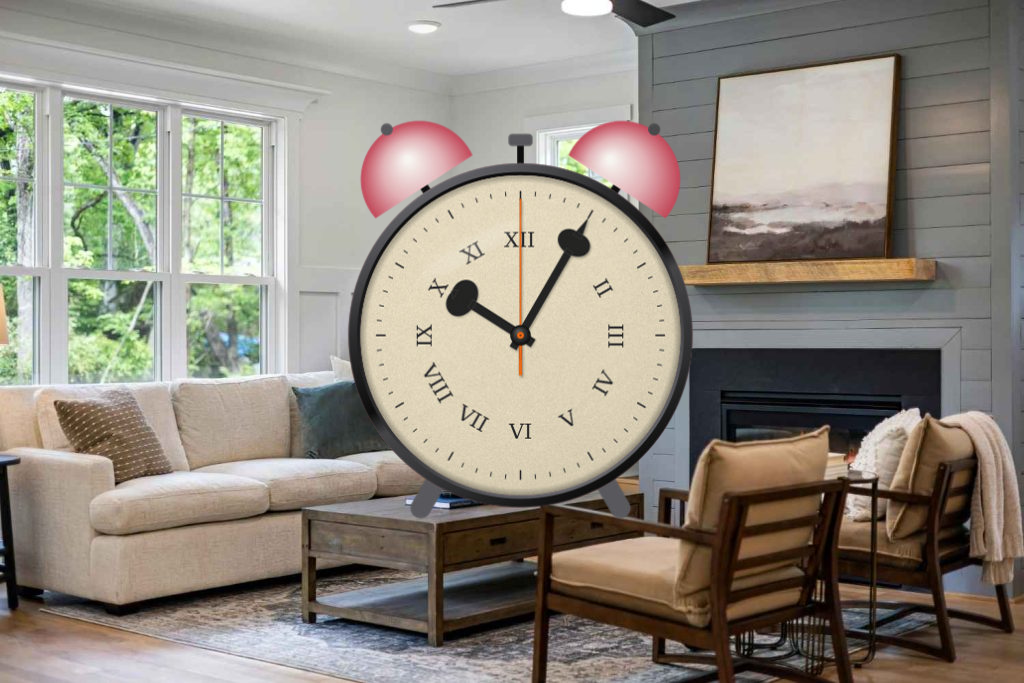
10:05:00
